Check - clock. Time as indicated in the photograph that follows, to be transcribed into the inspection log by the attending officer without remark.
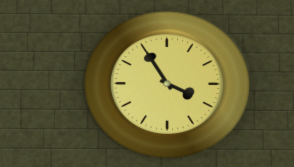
3:55
